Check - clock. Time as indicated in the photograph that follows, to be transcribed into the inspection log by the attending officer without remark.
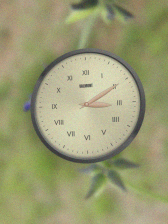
3:10
